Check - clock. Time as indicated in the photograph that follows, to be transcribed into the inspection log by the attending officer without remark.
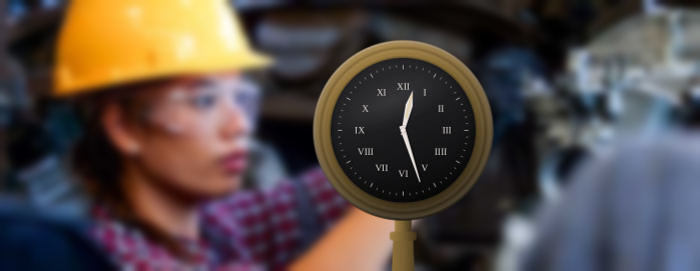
12:27
